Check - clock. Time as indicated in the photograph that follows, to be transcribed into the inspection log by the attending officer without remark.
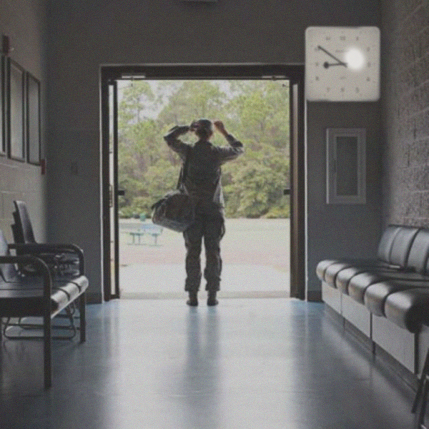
8:51
